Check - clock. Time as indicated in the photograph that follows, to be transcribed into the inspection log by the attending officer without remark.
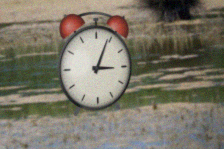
3:04
